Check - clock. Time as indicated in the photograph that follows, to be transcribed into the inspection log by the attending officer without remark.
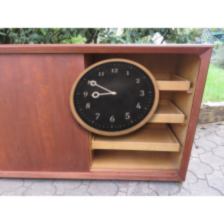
8:50
